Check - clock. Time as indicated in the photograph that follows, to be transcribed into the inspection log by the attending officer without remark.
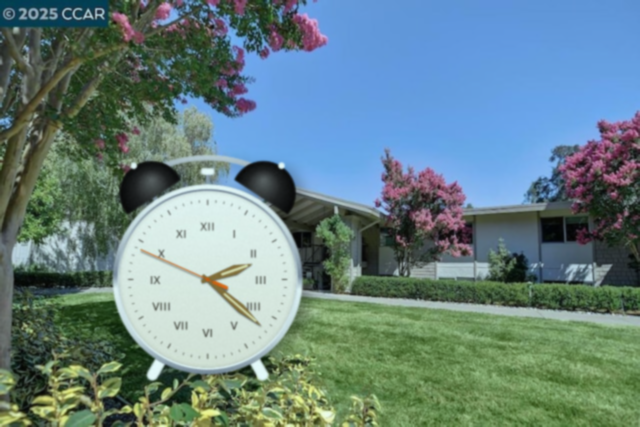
2:21:49
